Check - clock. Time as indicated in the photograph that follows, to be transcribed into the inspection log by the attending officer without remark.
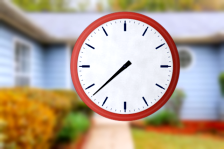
7:38
